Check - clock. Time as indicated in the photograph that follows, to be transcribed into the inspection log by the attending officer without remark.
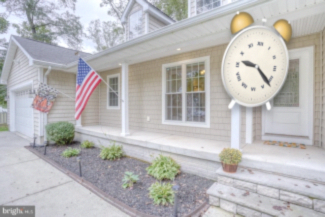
9:22
